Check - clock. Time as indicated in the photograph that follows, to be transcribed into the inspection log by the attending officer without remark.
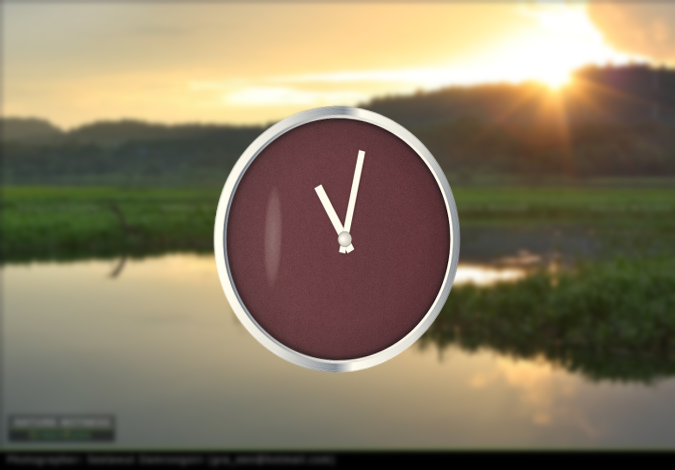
11:02
